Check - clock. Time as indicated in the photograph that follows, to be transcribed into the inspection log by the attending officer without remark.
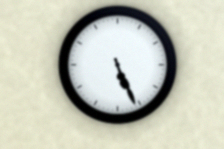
5:26
